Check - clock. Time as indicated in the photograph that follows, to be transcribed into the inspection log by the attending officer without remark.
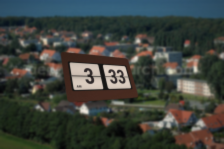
3:33
